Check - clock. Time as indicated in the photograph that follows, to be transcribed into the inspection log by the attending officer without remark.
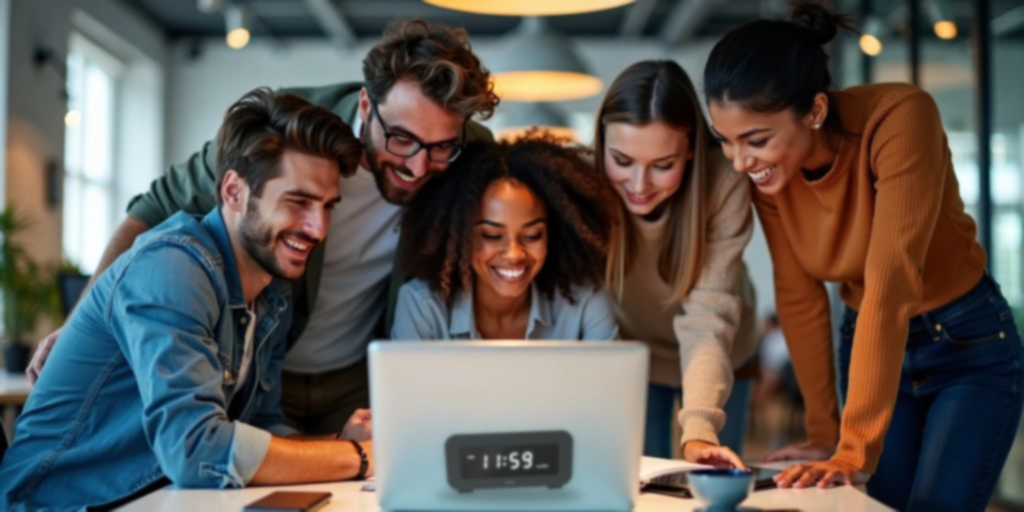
11:59
